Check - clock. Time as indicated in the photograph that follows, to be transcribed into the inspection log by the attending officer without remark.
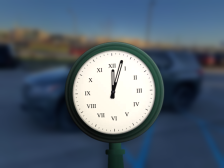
12:03
